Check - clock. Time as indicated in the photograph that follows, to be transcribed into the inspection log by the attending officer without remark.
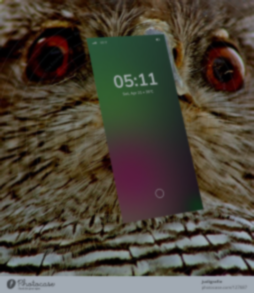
5:11
